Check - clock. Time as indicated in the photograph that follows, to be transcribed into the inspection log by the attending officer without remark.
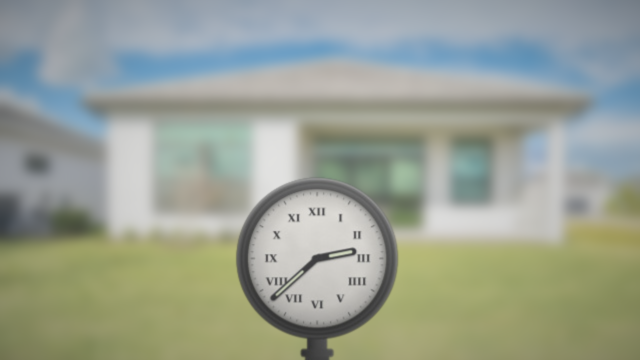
2:38
